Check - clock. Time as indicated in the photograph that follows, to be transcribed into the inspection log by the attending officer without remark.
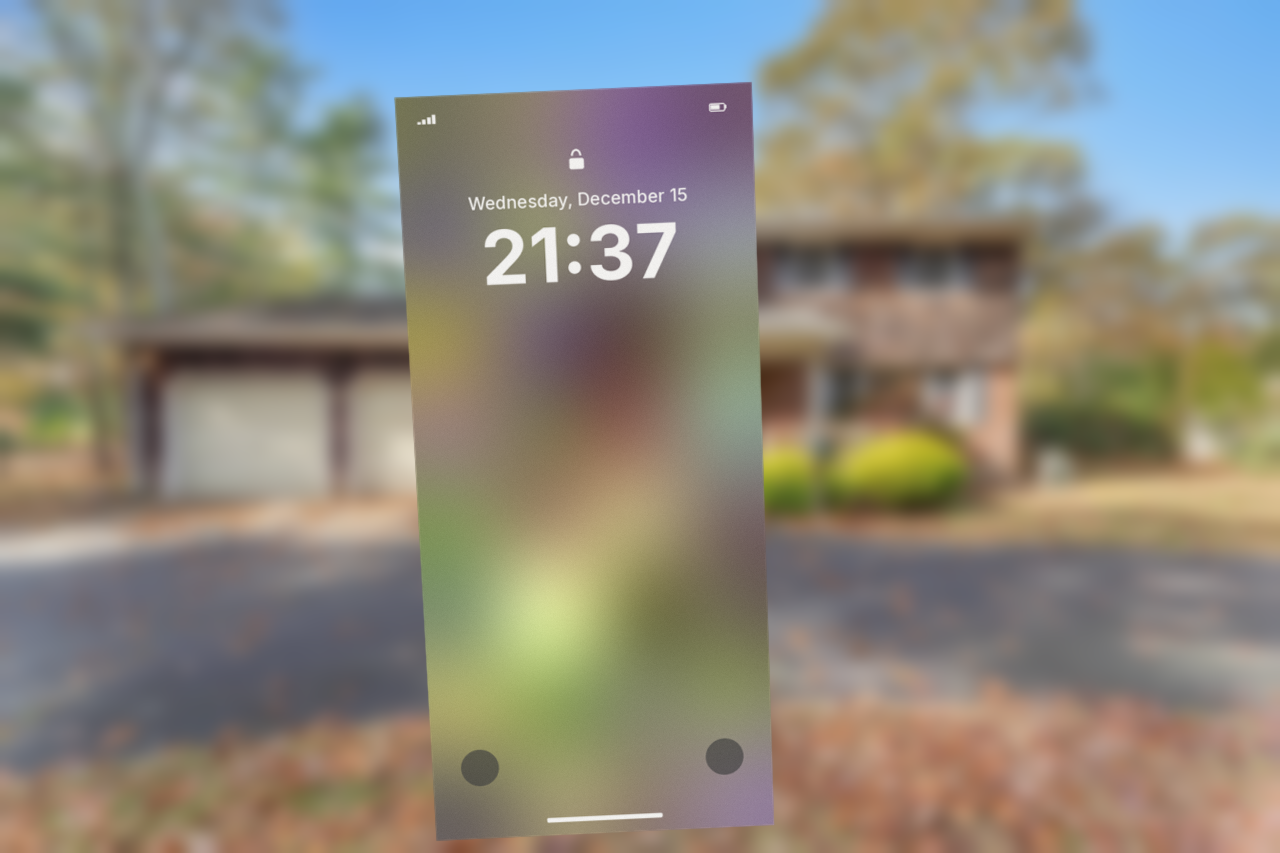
21:37
